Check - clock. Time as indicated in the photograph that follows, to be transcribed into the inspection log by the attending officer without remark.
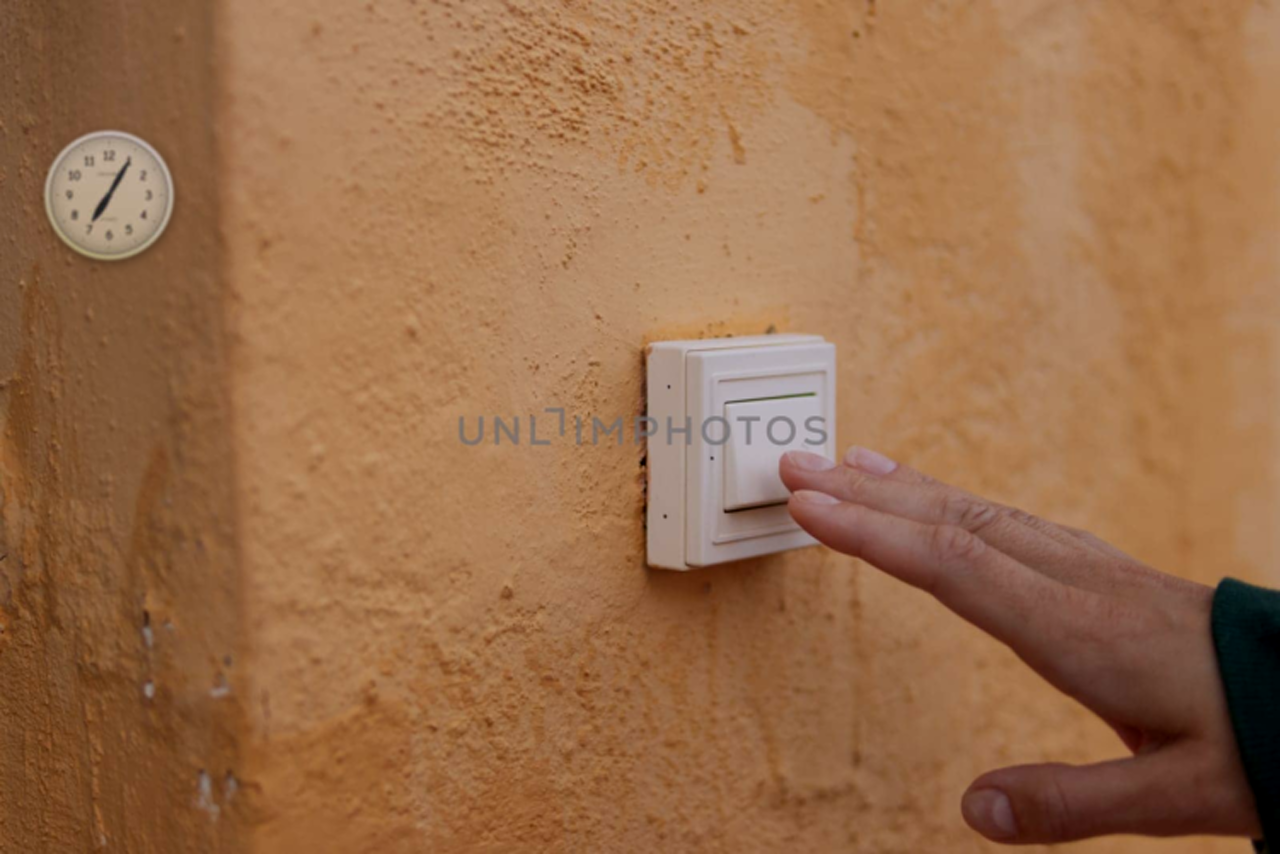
7:05
